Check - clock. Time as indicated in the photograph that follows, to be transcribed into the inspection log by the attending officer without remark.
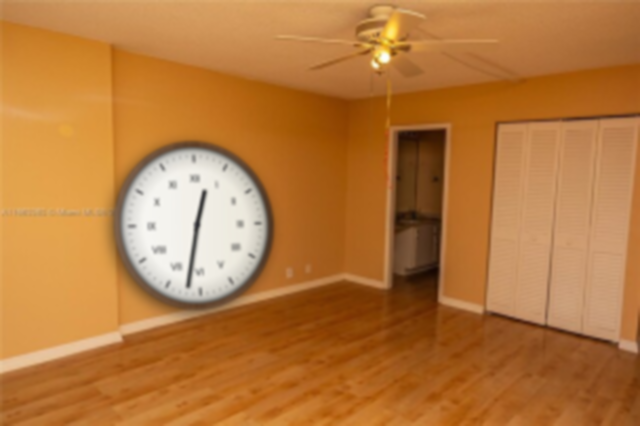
12:32
